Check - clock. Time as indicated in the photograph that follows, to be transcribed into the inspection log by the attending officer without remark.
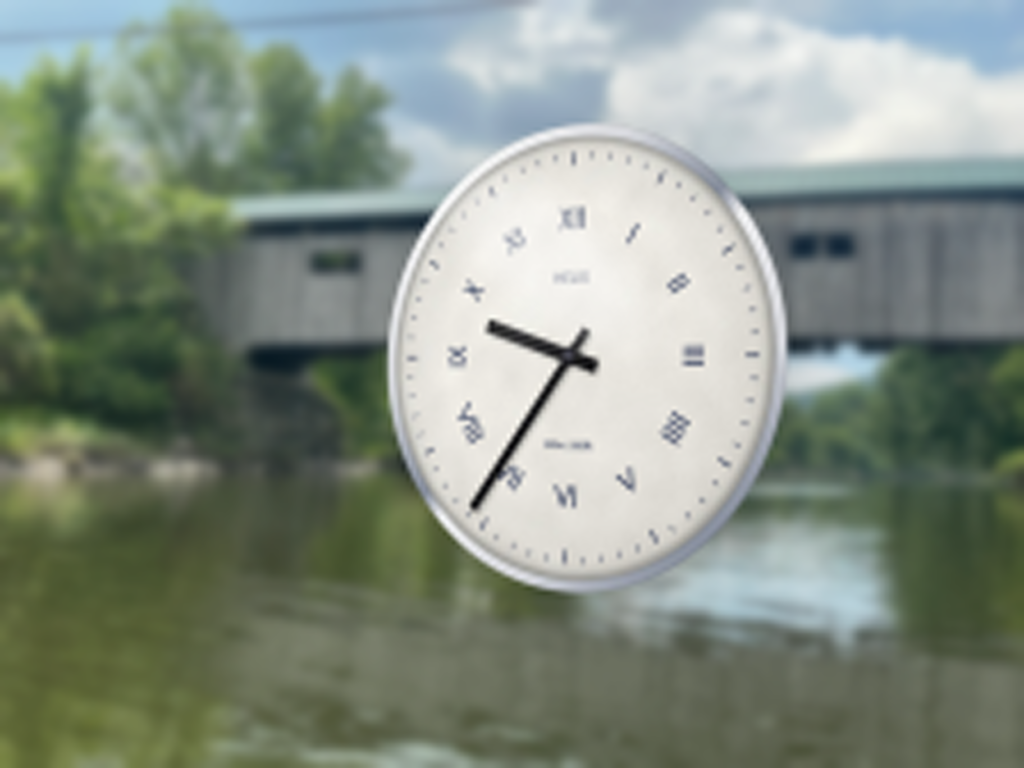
9:36
